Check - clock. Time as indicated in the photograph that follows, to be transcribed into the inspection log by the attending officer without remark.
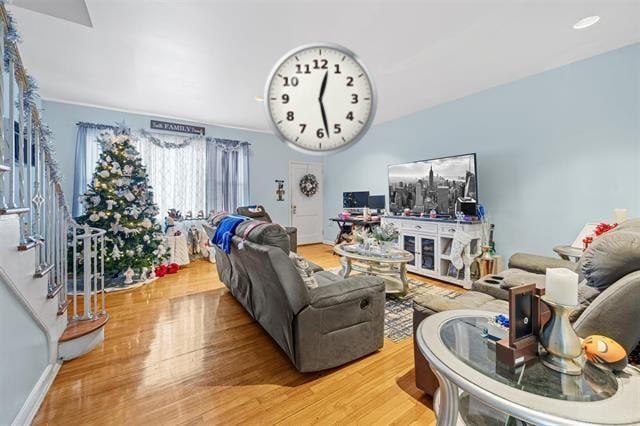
12:28
